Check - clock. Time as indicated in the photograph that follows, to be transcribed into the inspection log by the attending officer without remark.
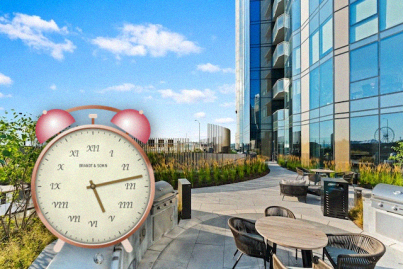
5:13
